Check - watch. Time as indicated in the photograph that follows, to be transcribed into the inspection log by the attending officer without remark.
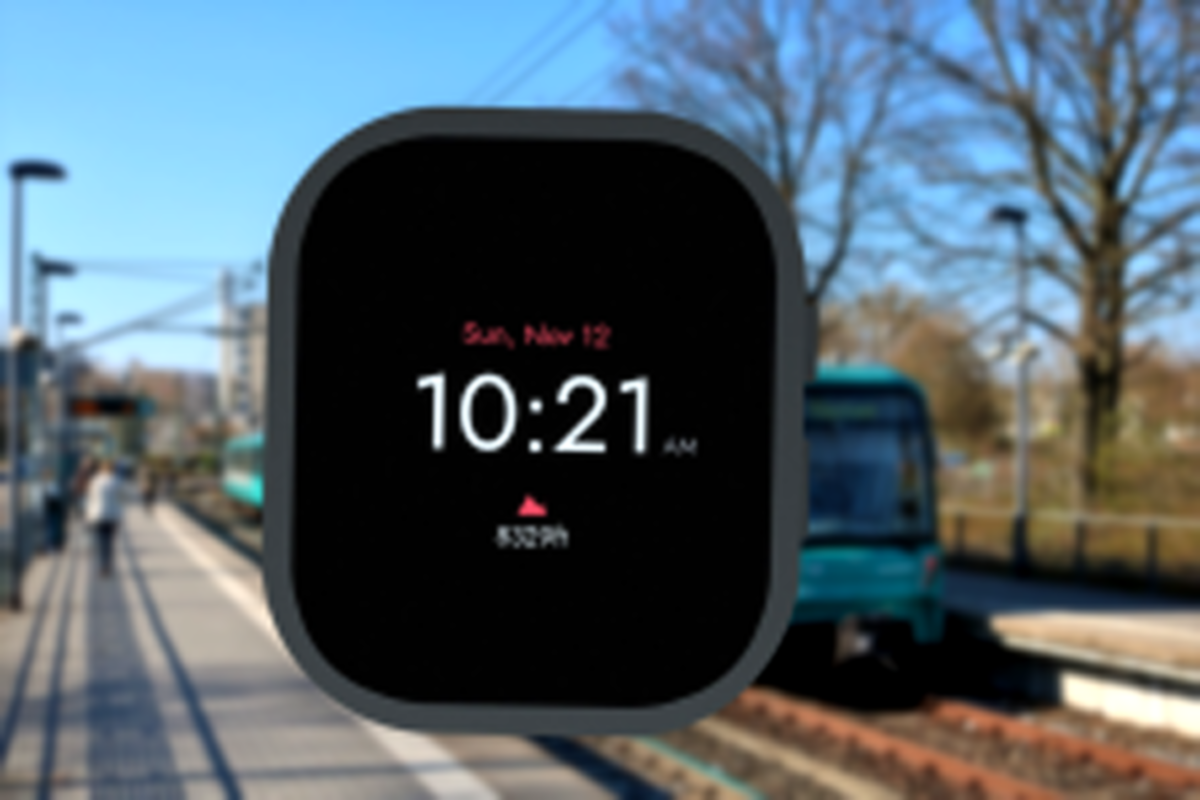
10:21
